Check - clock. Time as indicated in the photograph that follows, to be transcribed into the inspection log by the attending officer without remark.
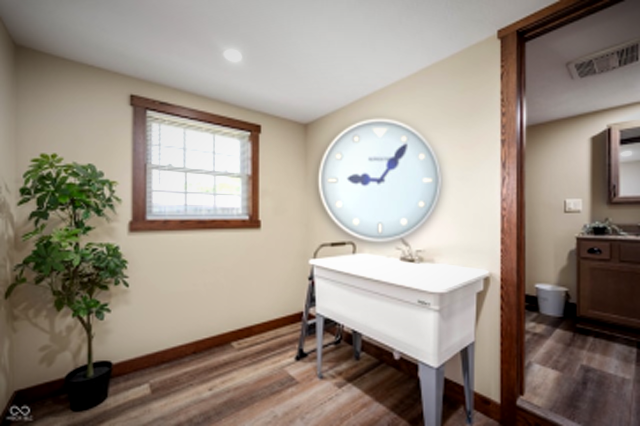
9:06
